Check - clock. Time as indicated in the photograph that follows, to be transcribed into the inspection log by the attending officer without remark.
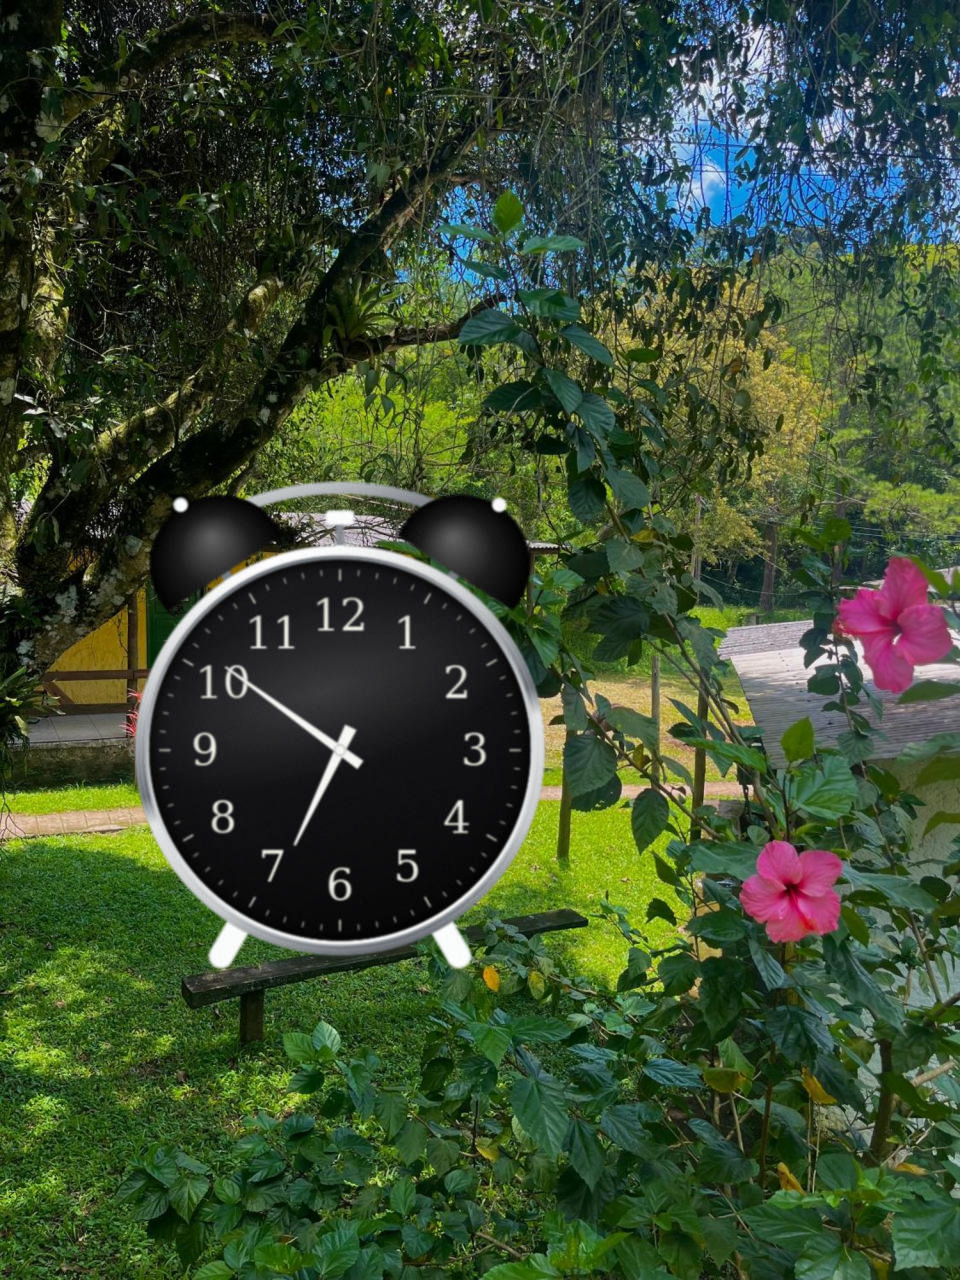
6:51
